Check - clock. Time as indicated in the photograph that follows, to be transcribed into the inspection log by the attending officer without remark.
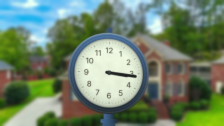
3:16
